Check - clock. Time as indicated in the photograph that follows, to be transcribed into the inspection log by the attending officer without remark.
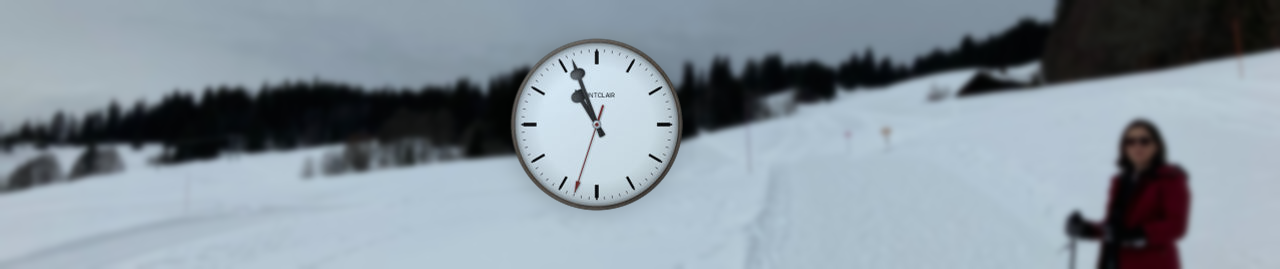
10:56:33
